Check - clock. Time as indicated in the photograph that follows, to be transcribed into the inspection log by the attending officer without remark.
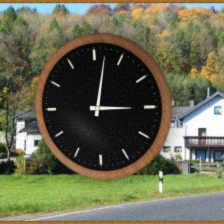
3:02
